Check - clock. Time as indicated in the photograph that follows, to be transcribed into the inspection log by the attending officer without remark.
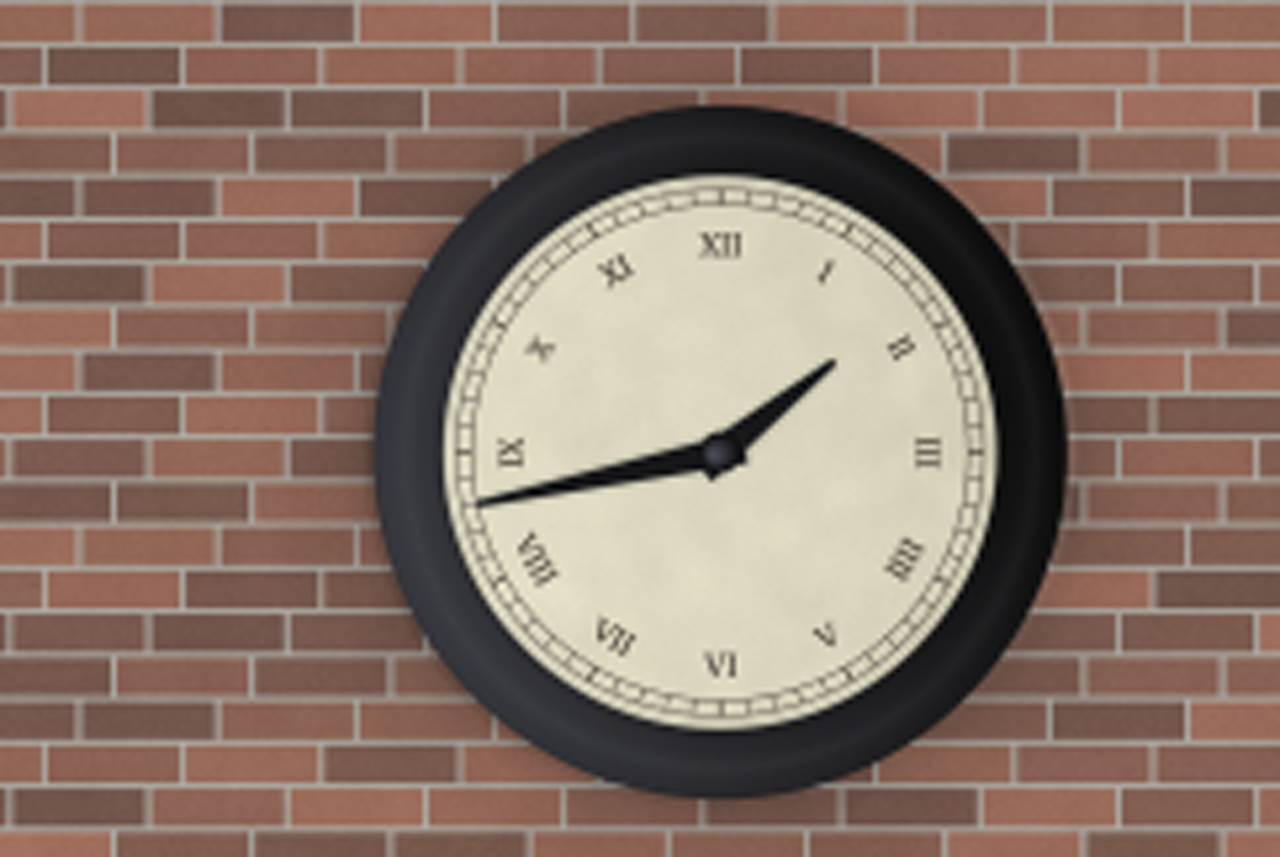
1:43
